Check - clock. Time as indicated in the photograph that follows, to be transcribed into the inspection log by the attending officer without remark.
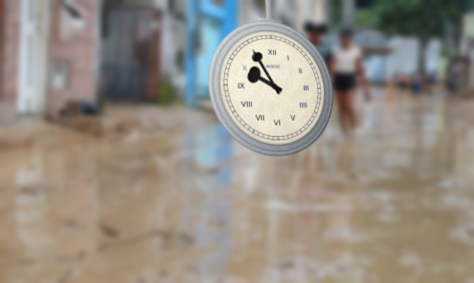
9:55
